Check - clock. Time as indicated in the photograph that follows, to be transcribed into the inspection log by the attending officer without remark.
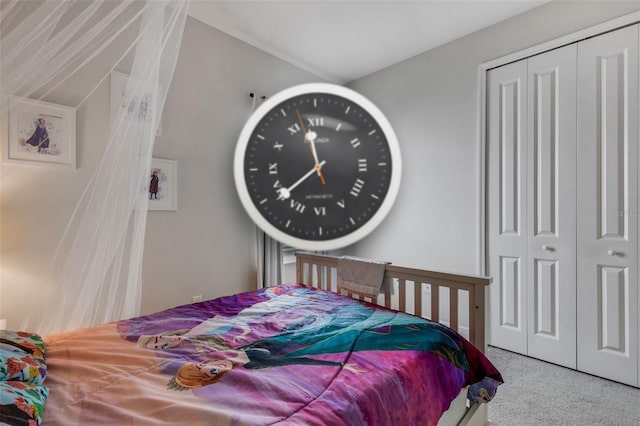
11:38:57
